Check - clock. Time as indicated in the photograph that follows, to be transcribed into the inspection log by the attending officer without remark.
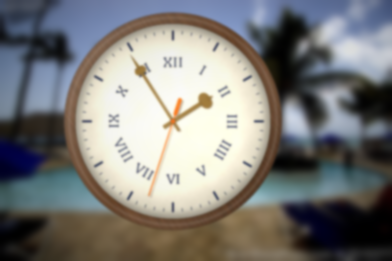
1:54:33
